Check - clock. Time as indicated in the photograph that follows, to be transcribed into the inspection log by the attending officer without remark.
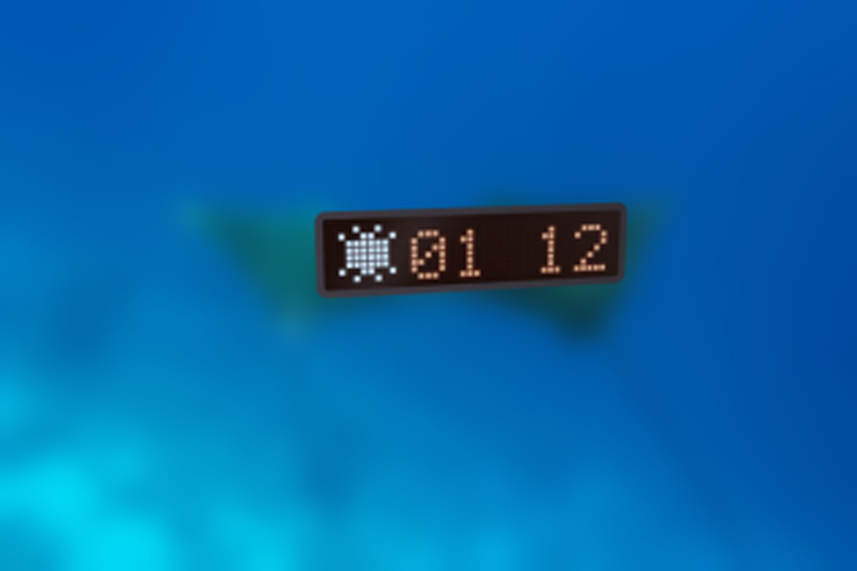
1:12
